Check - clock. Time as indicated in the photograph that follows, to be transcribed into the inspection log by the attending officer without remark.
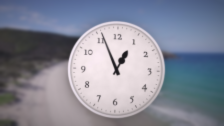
12:56
